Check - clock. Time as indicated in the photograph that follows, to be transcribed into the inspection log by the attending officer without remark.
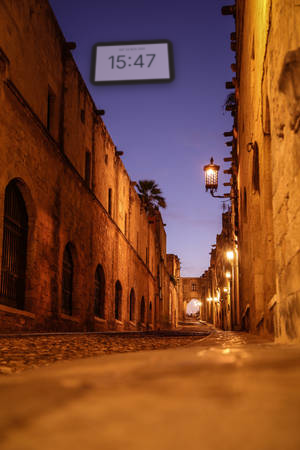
15:47
